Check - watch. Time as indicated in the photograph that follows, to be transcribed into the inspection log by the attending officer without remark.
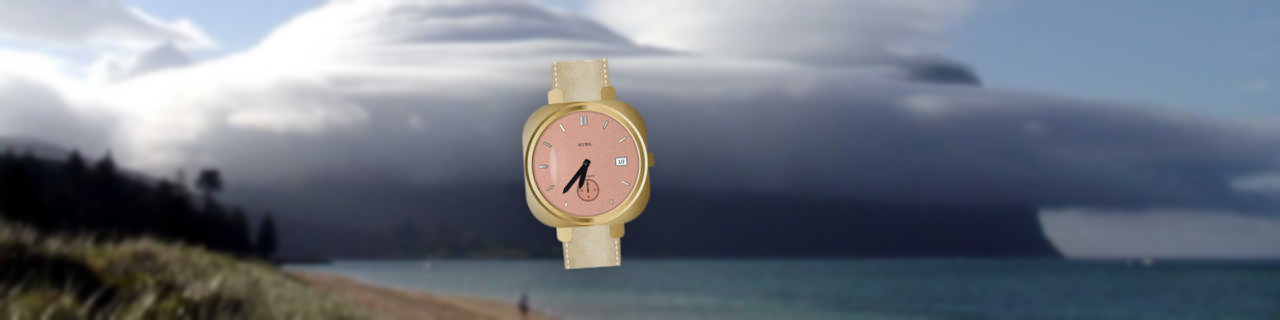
6:37
